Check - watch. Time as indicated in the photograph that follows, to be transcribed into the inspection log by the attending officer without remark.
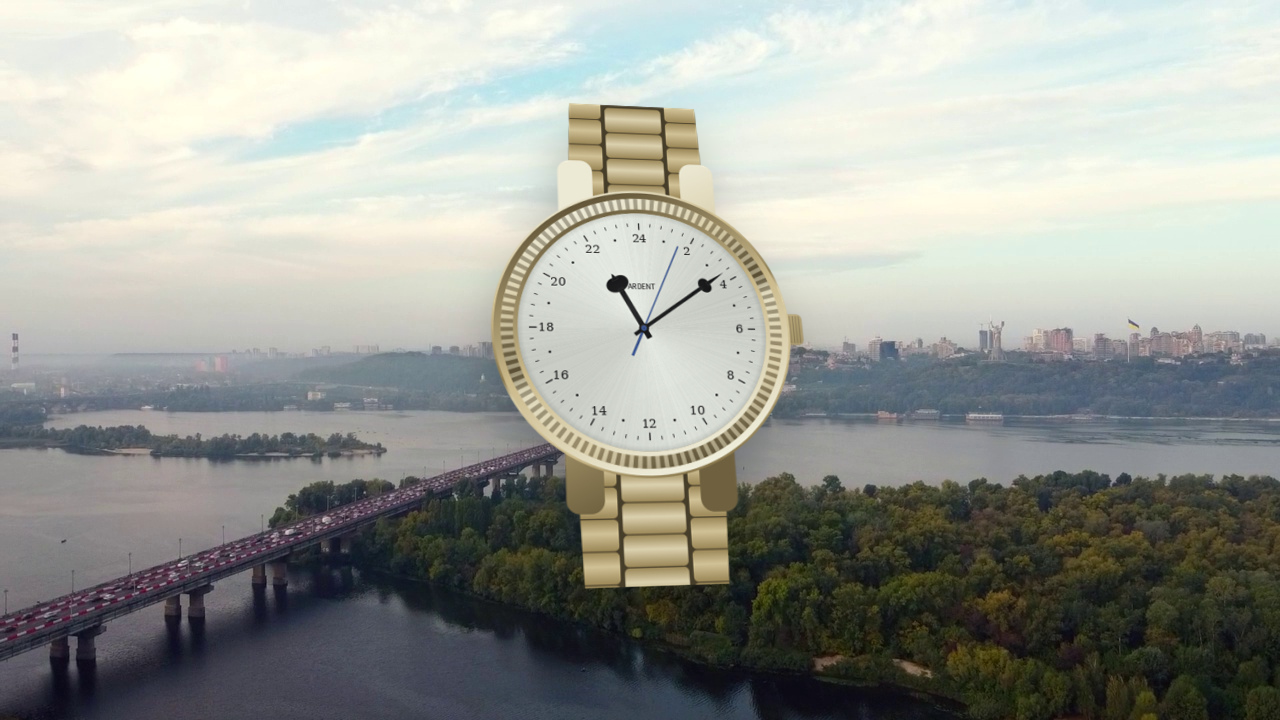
22:09:04
